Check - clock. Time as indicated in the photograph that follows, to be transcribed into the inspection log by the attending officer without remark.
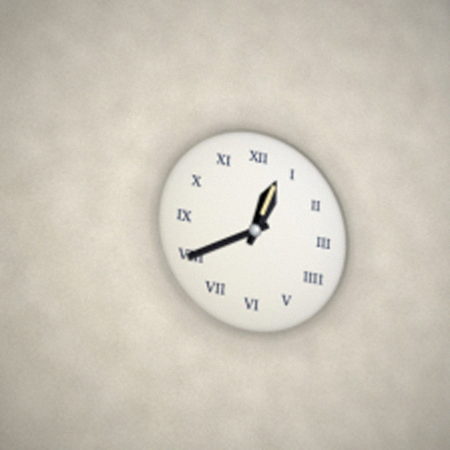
12:40
